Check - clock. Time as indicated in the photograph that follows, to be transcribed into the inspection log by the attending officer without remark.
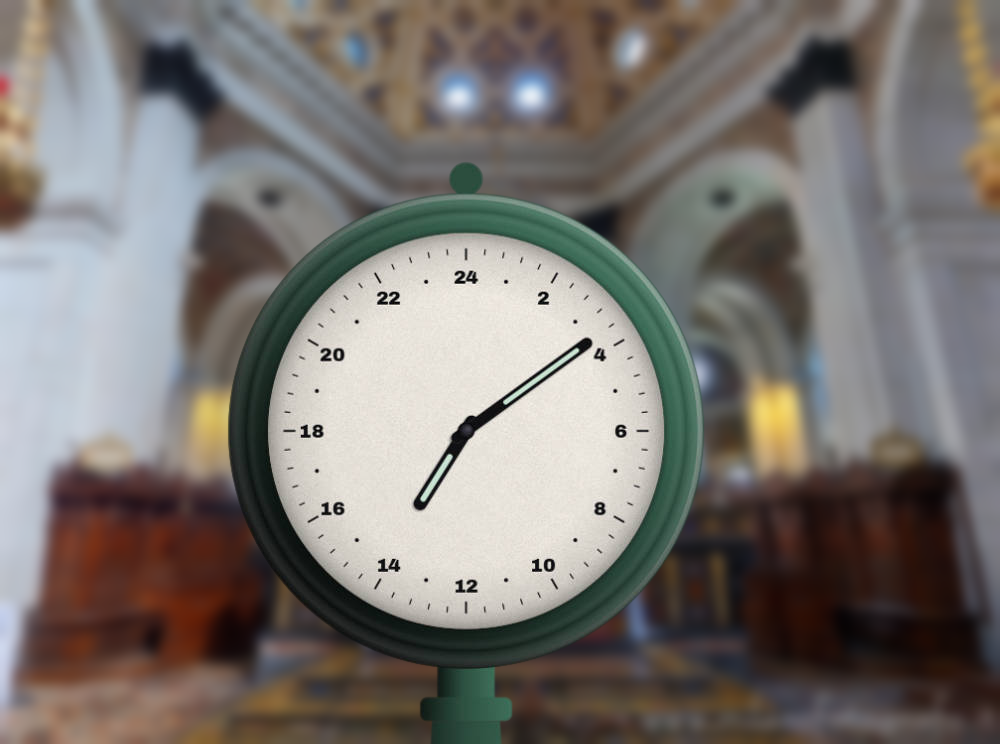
14:09
